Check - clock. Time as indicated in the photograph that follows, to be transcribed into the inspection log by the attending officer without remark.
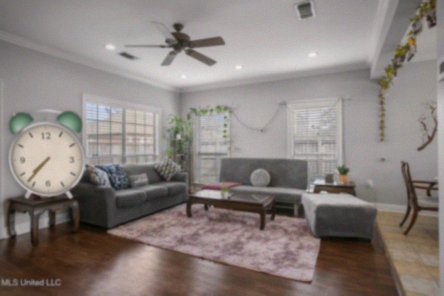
7:37
